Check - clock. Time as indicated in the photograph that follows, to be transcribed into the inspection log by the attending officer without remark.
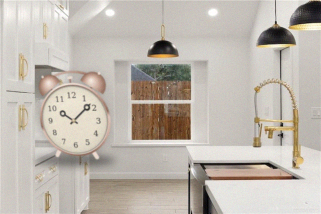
10:08
